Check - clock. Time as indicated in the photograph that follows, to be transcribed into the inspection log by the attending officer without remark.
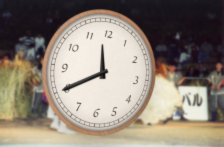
11:40
